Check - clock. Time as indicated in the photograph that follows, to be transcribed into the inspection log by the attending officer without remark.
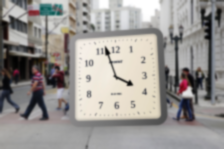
3:57
